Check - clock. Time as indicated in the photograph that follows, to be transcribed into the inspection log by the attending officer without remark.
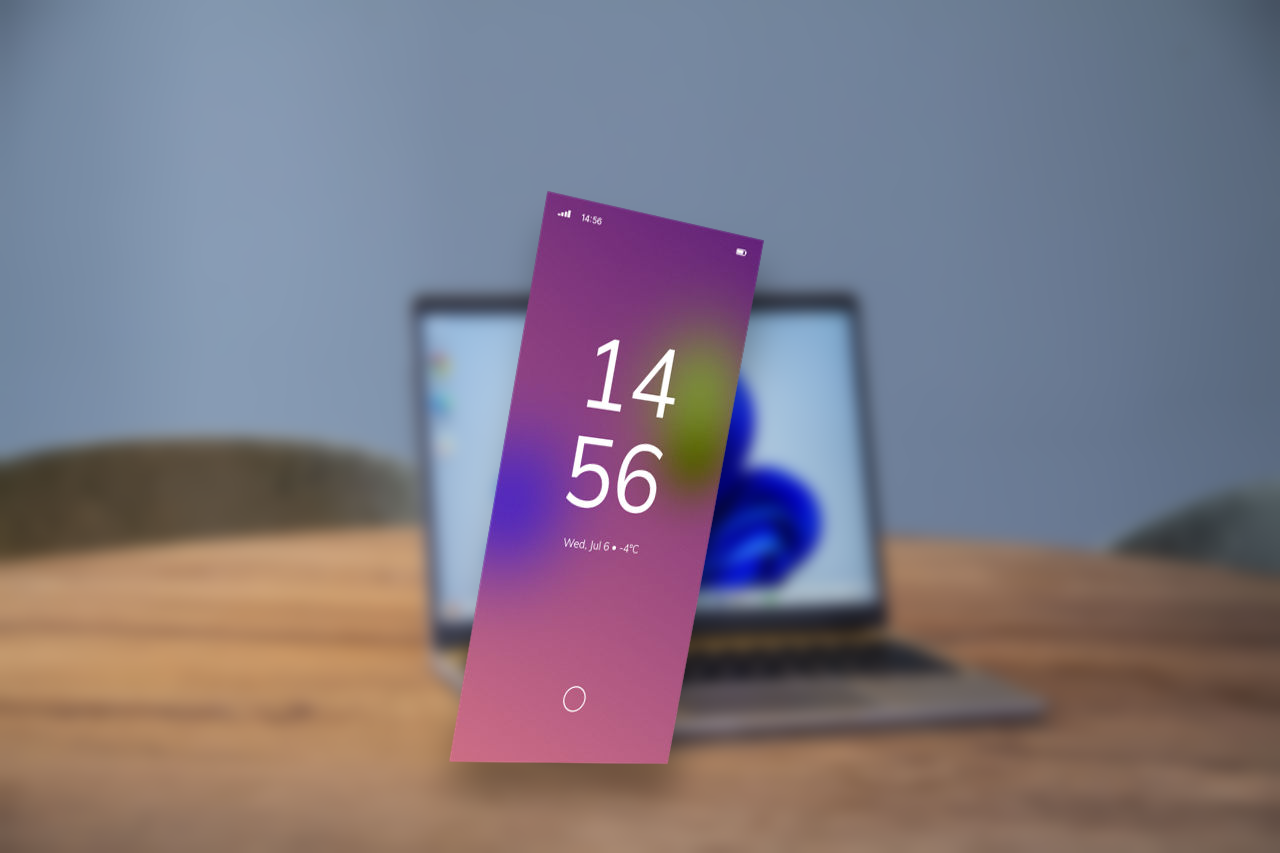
14:56
